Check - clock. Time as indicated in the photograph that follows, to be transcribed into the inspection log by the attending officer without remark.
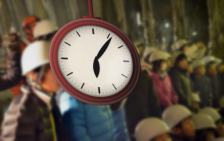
6:06
